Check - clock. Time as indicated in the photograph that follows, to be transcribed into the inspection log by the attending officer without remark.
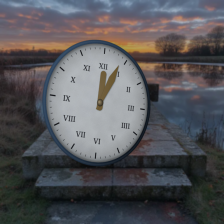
12:04
